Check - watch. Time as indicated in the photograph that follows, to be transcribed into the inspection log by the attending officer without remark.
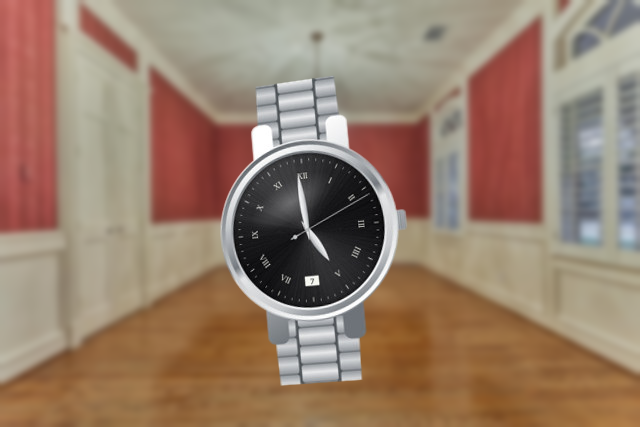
4:59:11
